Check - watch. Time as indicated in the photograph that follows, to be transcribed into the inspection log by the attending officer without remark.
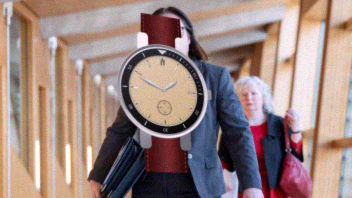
1:49
